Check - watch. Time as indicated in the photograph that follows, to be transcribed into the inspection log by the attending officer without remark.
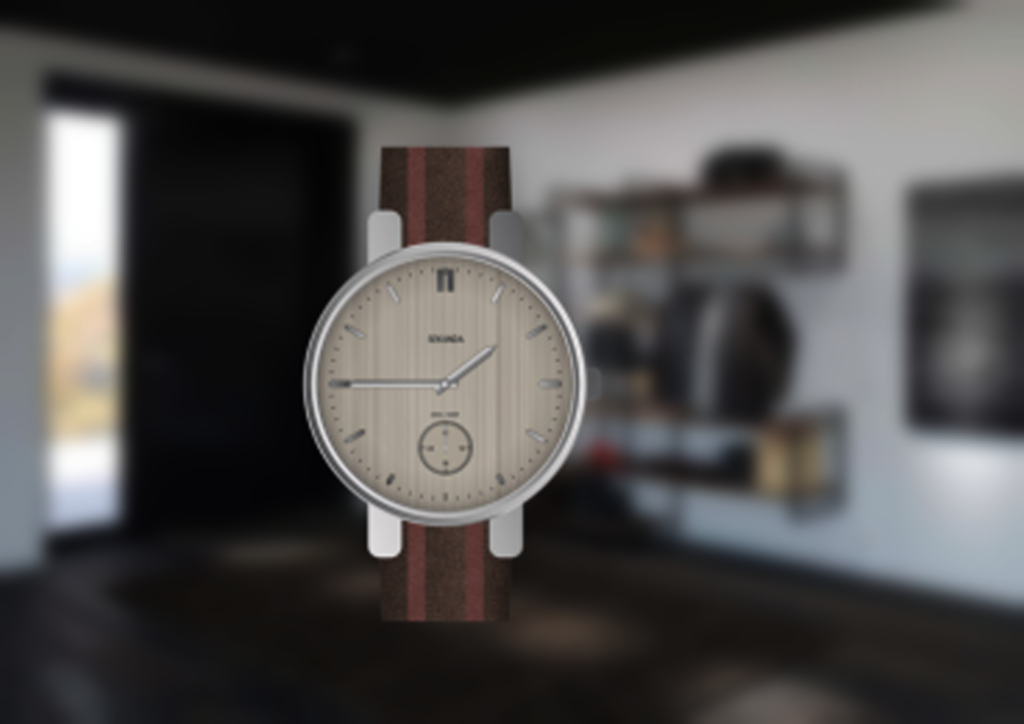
1:45
